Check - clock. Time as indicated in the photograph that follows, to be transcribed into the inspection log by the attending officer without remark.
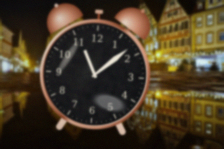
11:08
